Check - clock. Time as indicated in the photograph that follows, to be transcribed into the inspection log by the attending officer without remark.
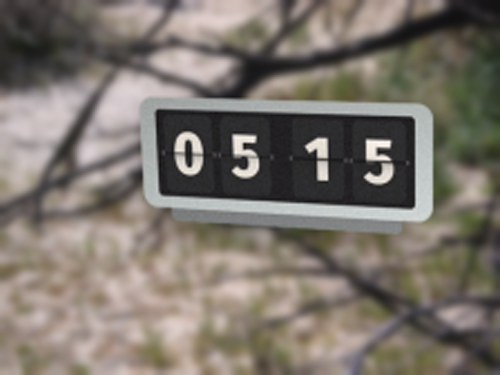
5:15
